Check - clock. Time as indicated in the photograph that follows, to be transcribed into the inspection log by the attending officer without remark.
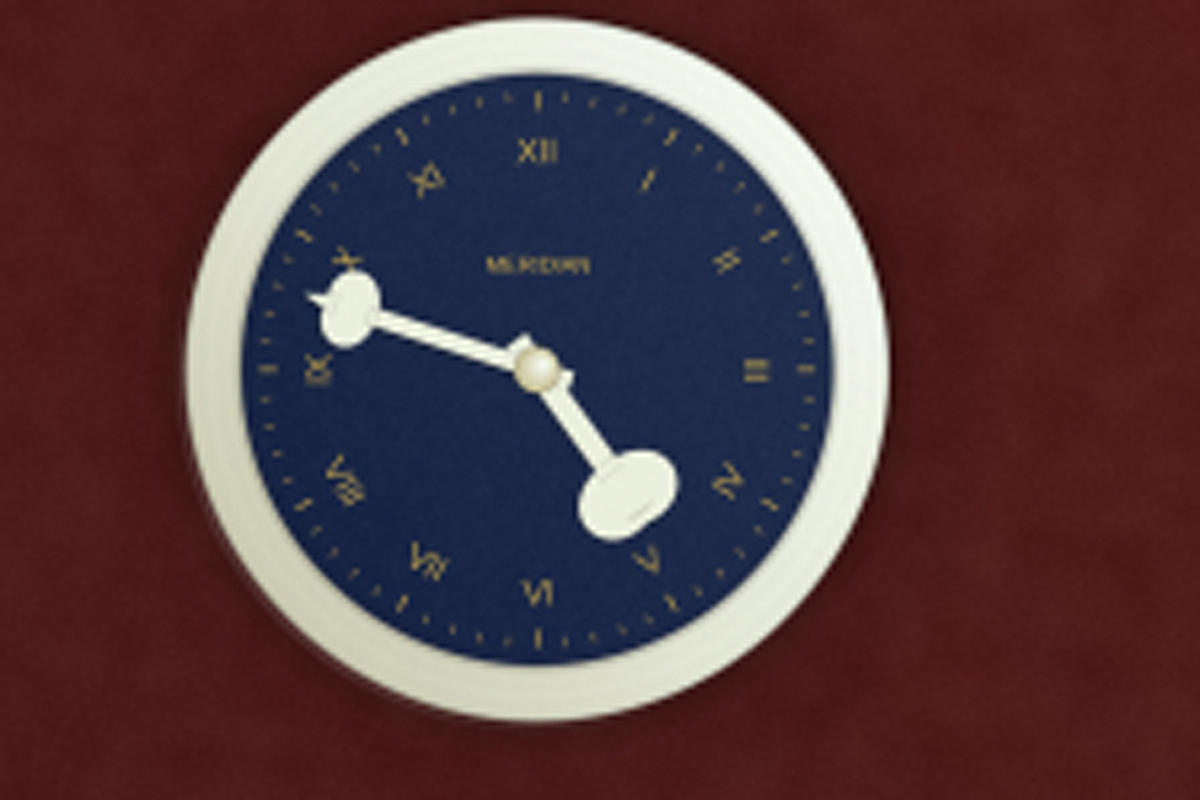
4:48
